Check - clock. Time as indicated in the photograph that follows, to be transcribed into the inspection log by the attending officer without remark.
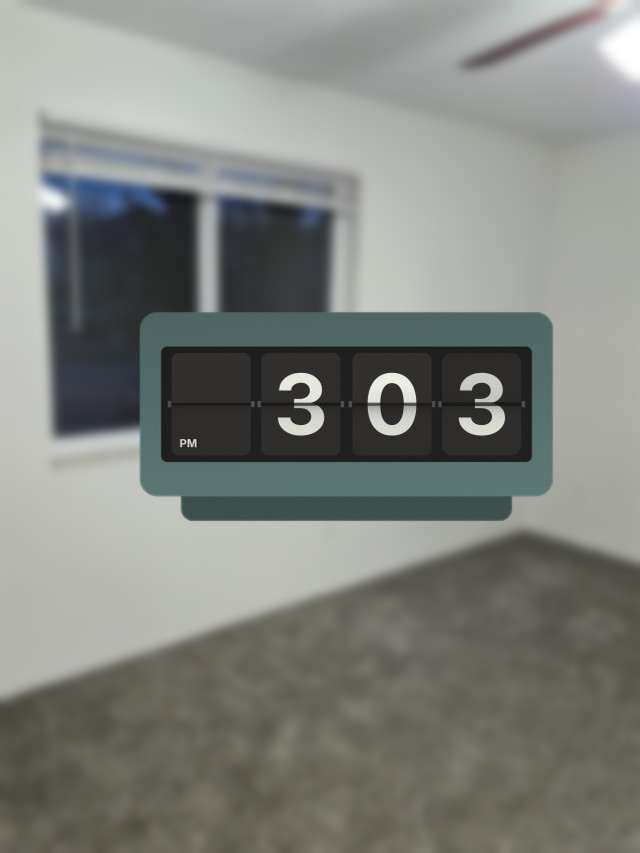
3:03
